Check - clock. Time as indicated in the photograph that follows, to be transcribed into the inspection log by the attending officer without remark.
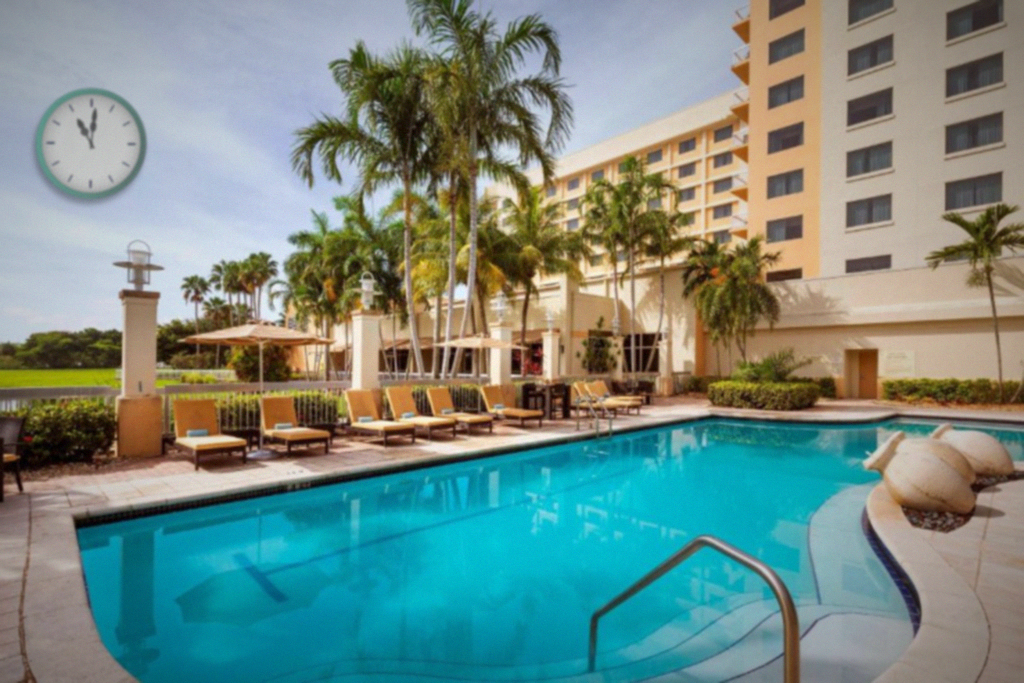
11:01
